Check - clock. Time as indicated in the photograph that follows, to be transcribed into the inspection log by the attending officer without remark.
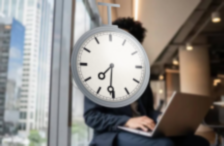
7:31
